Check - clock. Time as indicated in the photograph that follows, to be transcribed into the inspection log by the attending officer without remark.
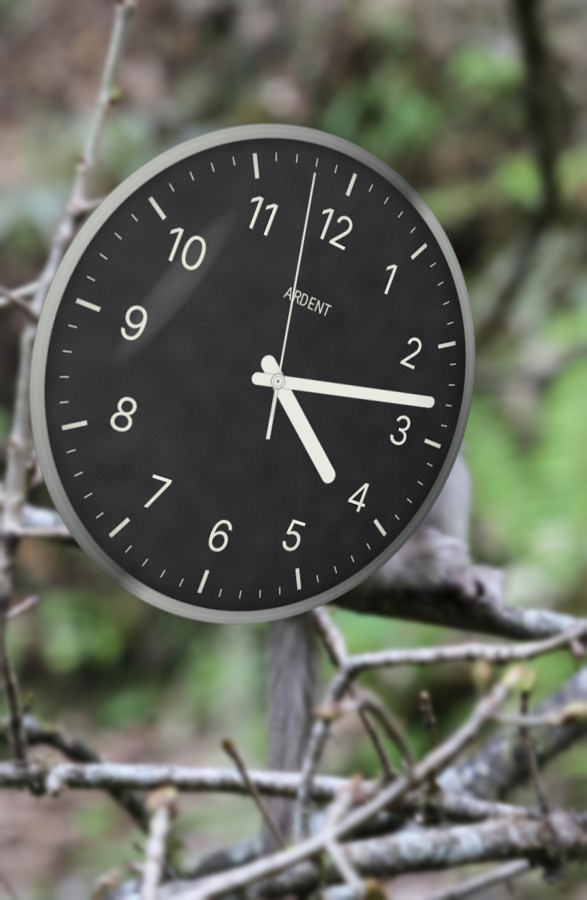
4:12:58
